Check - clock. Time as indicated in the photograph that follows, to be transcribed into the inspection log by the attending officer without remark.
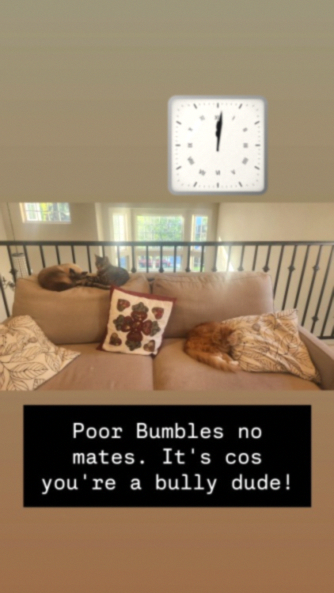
12:01
